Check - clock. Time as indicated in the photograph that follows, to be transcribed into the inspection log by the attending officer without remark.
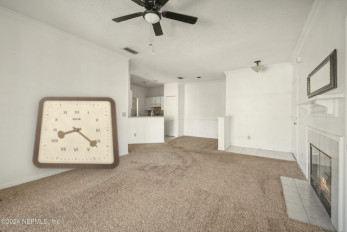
8:22
